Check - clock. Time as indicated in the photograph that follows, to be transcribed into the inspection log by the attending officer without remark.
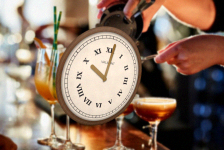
10:01
